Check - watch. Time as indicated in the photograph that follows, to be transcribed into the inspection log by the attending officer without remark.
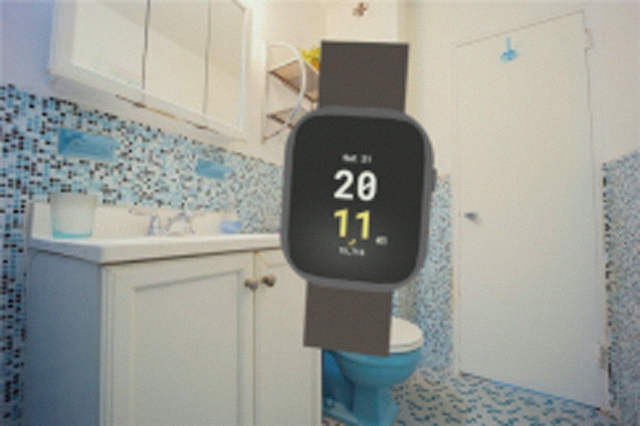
20:11
